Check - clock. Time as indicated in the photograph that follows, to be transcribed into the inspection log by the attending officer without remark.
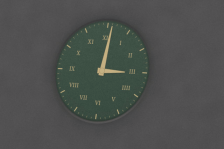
3:01
